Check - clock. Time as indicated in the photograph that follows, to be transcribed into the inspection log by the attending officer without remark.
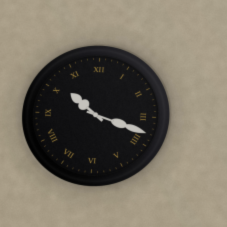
10:18
